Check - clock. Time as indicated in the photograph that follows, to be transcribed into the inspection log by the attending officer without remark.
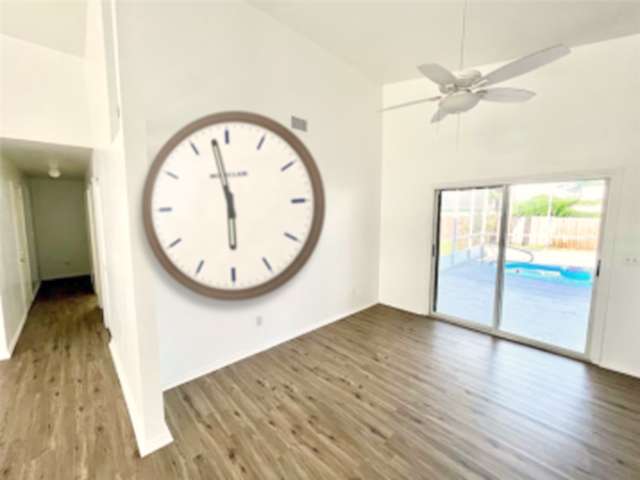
5:58
